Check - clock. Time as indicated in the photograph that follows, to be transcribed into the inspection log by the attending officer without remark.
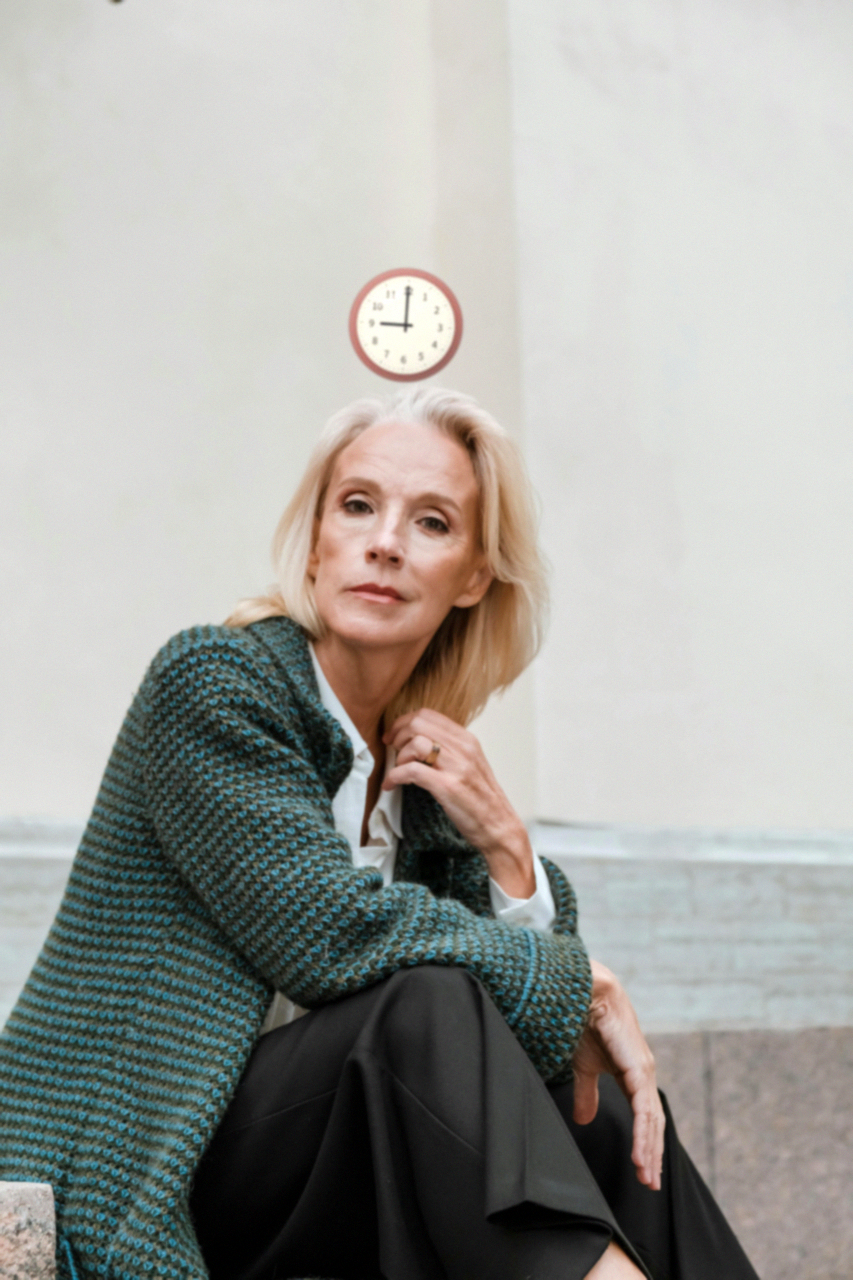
9:00
